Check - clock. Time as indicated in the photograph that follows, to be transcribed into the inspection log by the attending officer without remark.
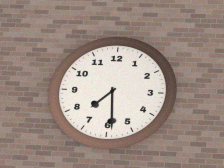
7:29
